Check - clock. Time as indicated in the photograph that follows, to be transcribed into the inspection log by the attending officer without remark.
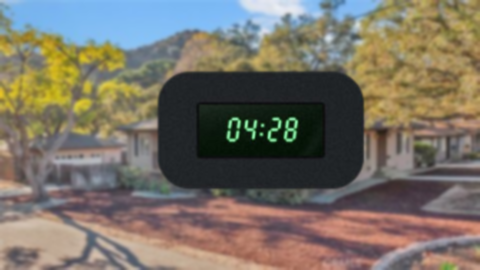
4:28
